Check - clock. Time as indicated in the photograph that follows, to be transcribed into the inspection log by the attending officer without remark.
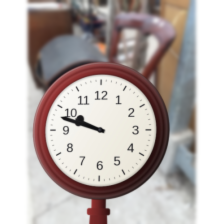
9:48
